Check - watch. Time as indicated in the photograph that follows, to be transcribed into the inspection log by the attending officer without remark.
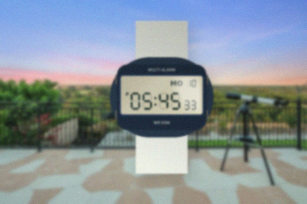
5:45
